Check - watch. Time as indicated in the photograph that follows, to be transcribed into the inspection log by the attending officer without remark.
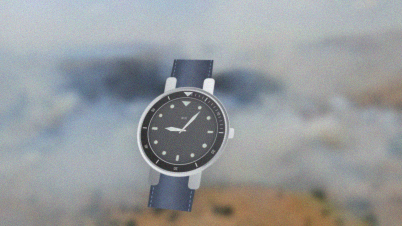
9:06
